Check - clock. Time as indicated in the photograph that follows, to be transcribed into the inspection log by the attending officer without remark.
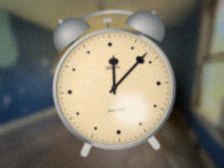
12:08
